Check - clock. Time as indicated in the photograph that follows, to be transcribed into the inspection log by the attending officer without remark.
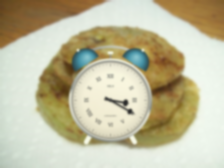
3:20
